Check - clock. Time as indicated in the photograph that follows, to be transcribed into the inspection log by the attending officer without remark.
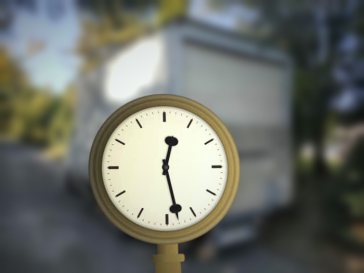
12:28
